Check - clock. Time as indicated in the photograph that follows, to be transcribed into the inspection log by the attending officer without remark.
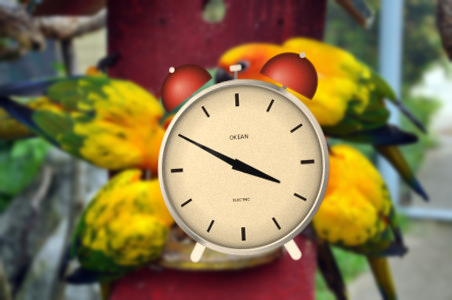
3:50
